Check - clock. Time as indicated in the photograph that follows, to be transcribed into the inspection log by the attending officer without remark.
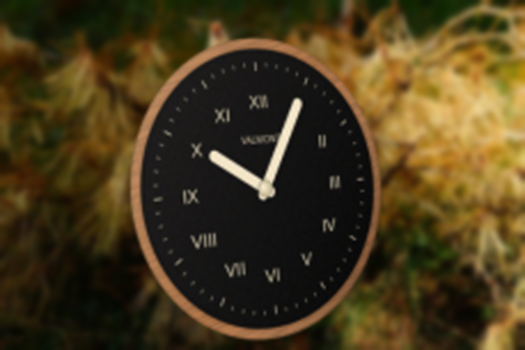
10:05
